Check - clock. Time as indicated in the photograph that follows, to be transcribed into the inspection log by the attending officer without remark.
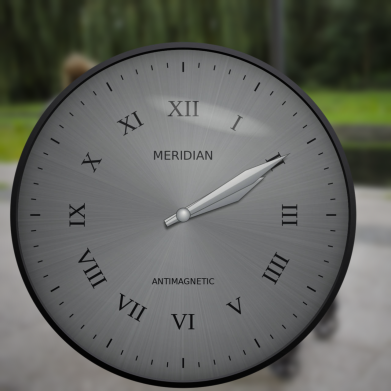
2:10
